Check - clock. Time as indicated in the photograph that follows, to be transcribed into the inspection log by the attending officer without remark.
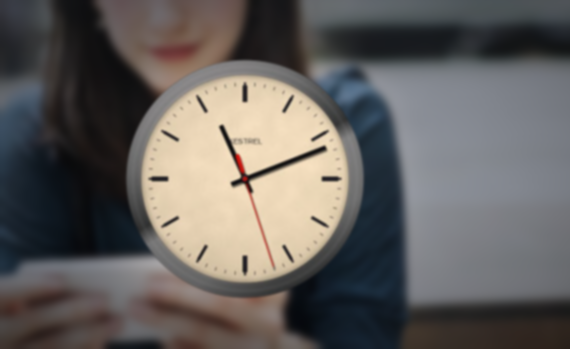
11:11:27
